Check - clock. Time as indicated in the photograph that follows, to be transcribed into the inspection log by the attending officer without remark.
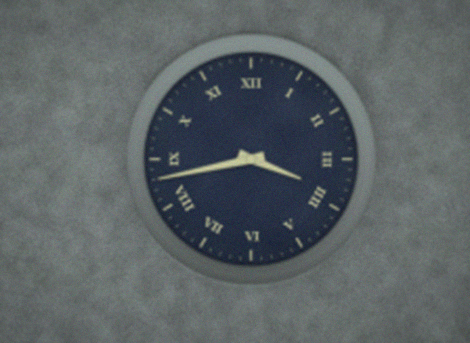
3:43
